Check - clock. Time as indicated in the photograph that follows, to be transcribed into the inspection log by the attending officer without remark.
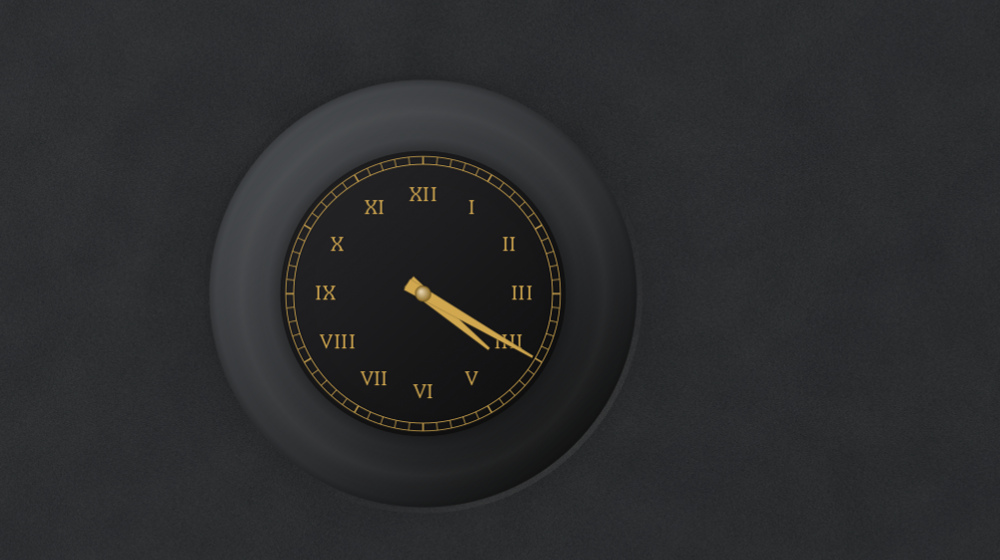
4:20
